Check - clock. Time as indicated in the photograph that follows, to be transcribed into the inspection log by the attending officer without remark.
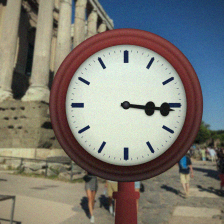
3:16
